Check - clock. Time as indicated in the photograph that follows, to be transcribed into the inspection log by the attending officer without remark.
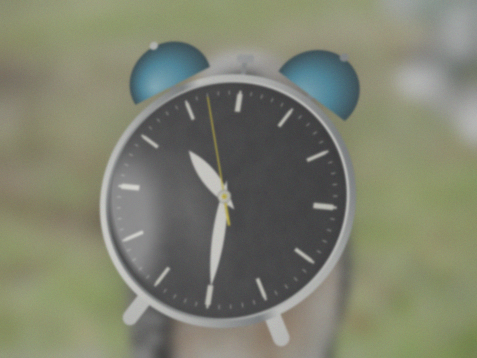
10:29:57
